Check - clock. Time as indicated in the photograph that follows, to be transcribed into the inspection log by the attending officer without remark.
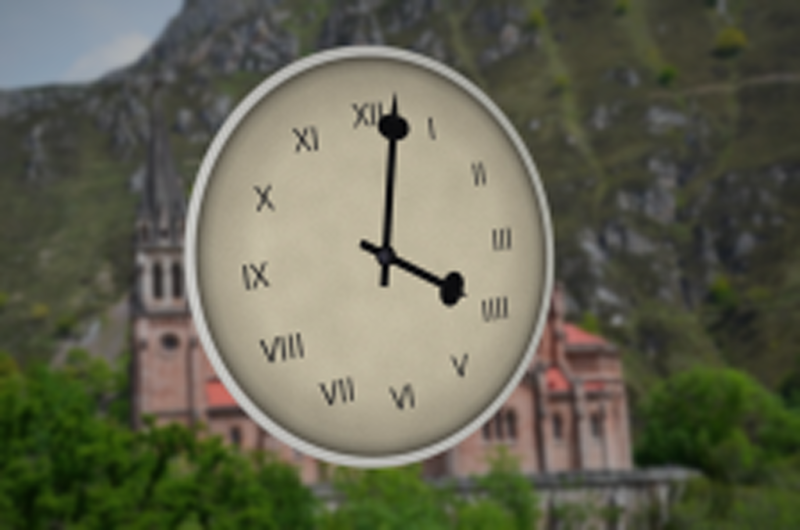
4:02
